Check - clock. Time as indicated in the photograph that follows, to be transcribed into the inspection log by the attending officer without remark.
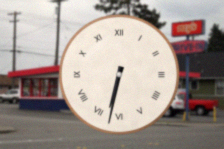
6:32
